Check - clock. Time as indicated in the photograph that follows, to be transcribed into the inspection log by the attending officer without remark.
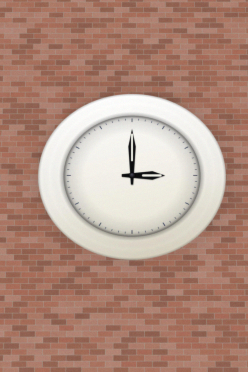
3:00
